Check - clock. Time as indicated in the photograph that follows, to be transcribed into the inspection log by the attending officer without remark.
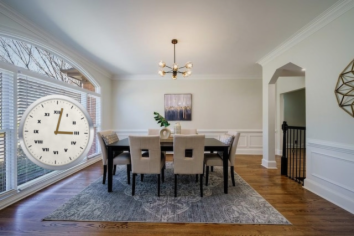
3:02
